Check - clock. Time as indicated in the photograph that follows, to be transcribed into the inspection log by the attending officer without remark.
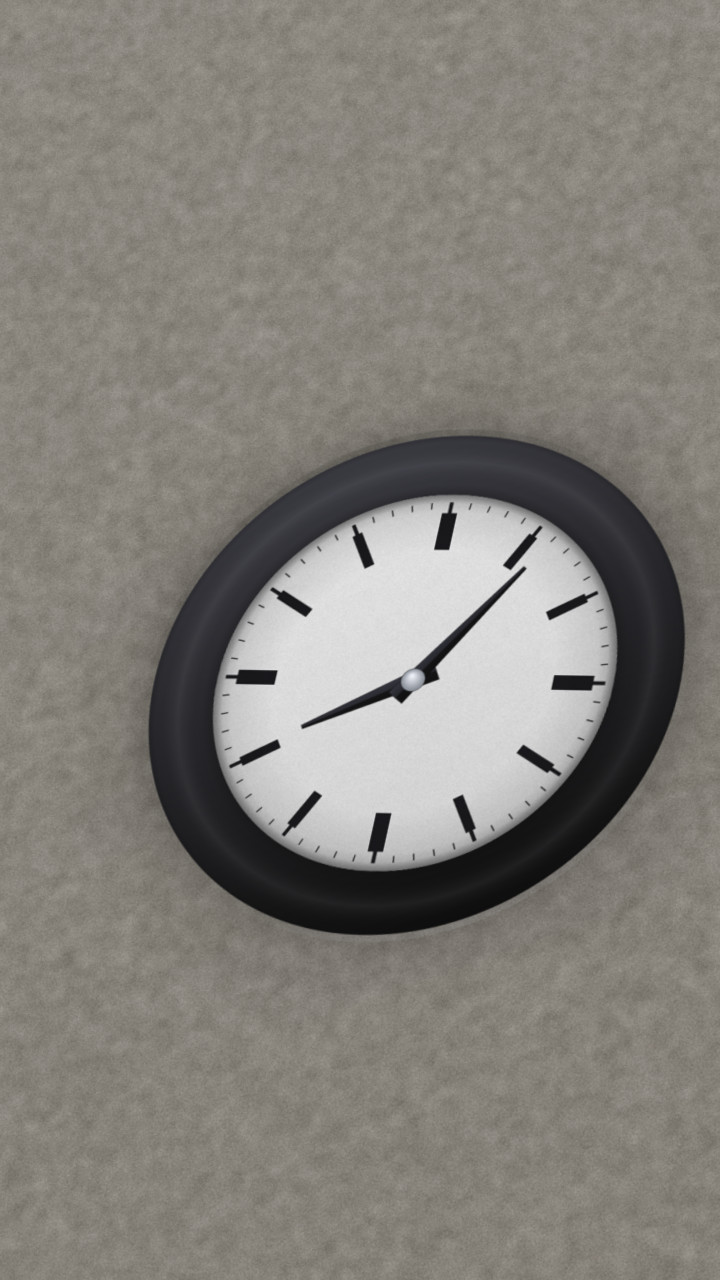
8:06
